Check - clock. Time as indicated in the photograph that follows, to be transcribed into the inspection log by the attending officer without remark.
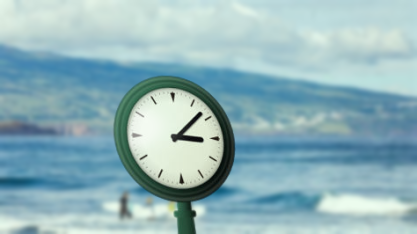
3:08
